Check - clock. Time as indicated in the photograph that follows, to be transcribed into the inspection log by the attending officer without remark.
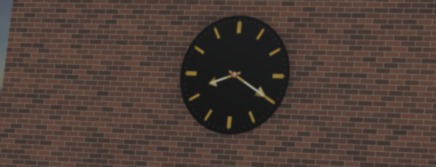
8:20
